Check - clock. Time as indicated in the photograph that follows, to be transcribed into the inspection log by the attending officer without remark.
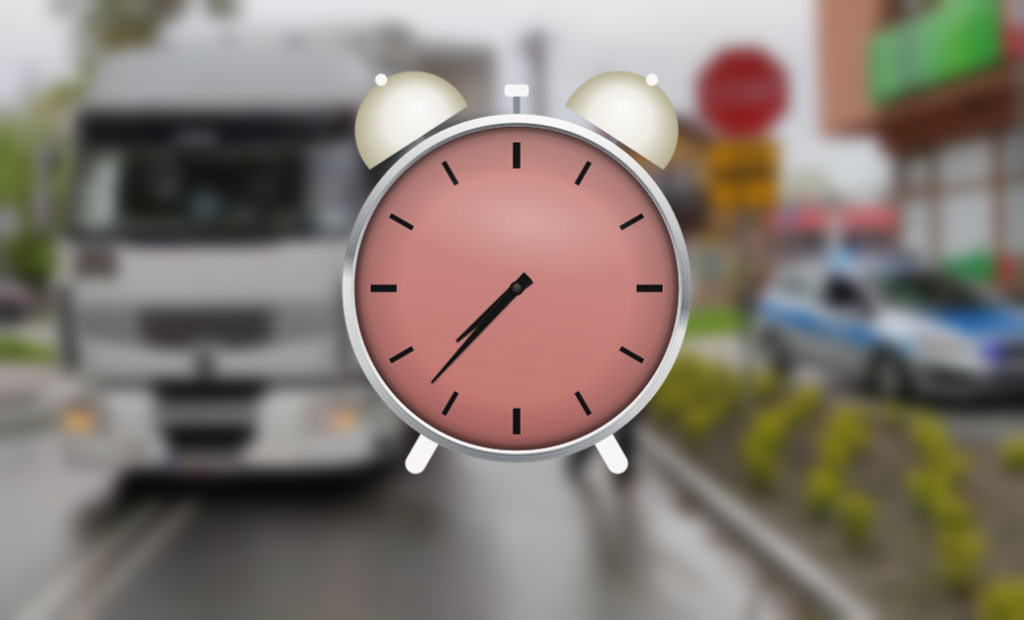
7:37
